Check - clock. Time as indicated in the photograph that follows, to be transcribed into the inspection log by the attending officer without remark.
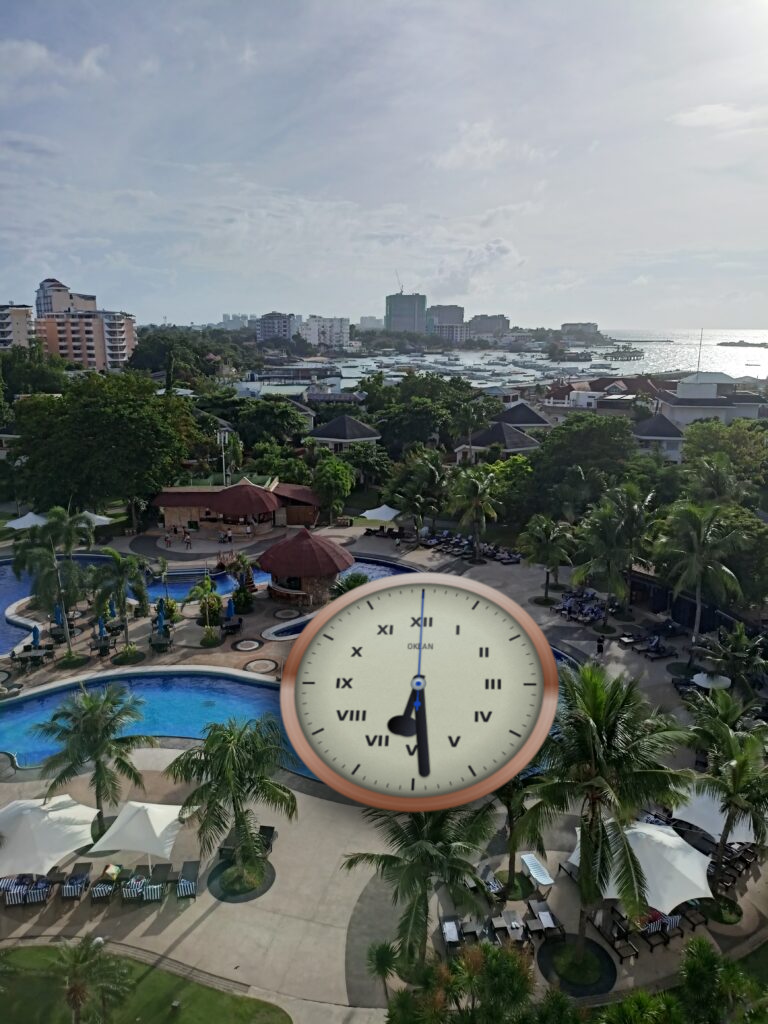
6:29:00
